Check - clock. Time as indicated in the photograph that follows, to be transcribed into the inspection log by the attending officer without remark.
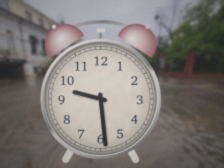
9:29
